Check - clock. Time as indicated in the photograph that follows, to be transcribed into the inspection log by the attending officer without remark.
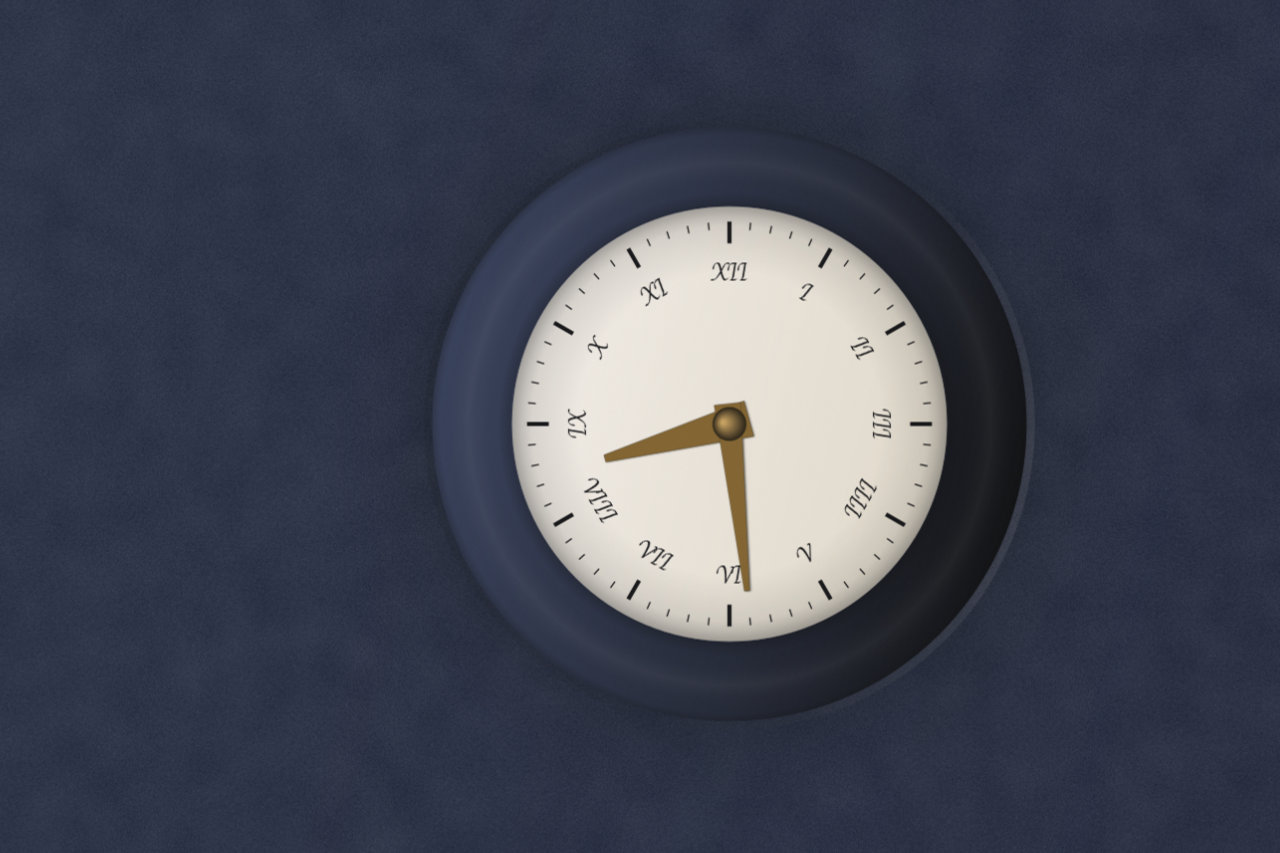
8:29
